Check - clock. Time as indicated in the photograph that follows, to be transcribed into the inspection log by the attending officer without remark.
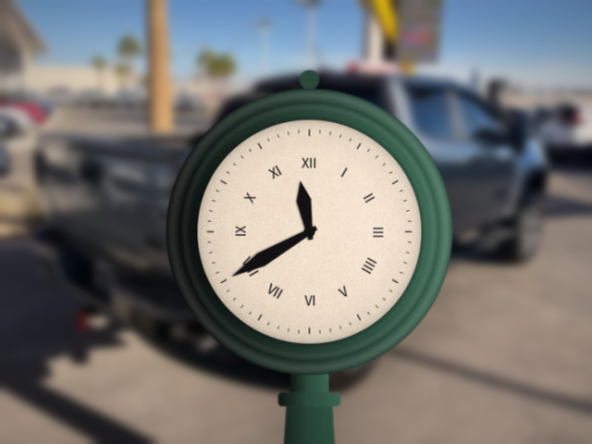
11:40
